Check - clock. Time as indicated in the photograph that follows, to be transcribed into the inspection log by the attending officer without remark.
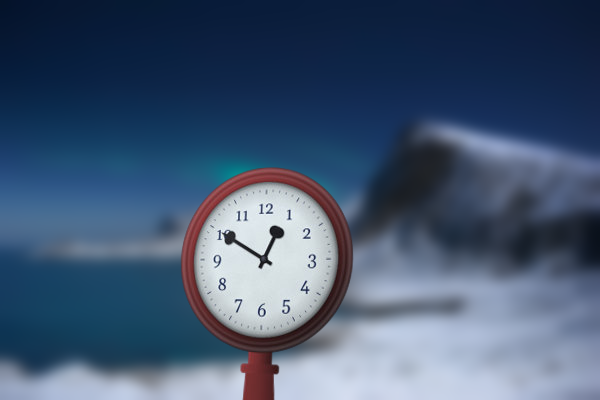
12:50
